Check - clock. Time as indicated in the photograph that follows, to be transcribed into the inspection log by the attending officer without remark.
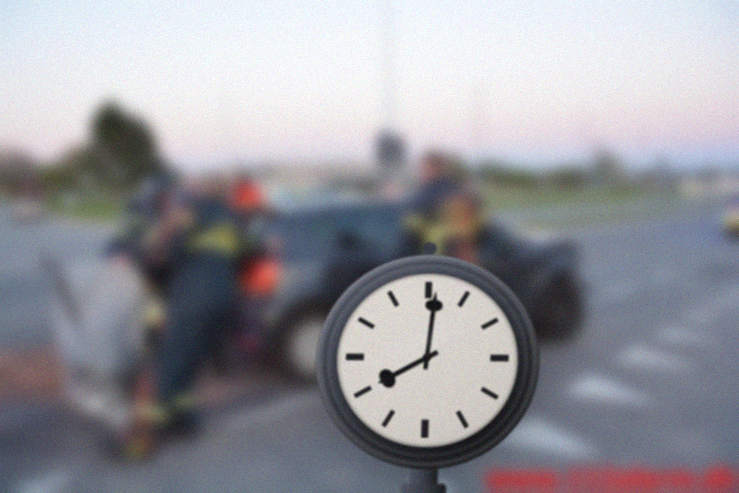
8:01
